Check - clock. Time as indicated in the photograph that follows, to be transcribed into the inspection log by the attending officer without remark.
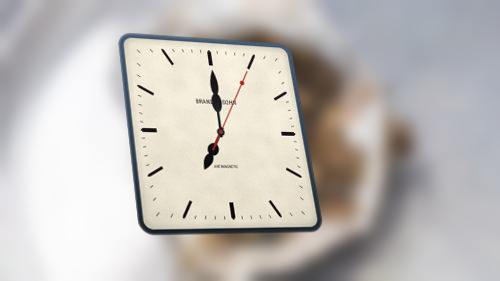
7:00:05
